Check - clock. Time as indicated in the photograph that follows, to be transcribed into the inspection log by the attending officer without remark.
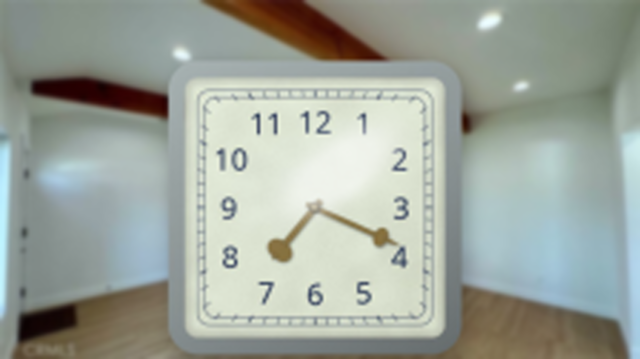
7:19
